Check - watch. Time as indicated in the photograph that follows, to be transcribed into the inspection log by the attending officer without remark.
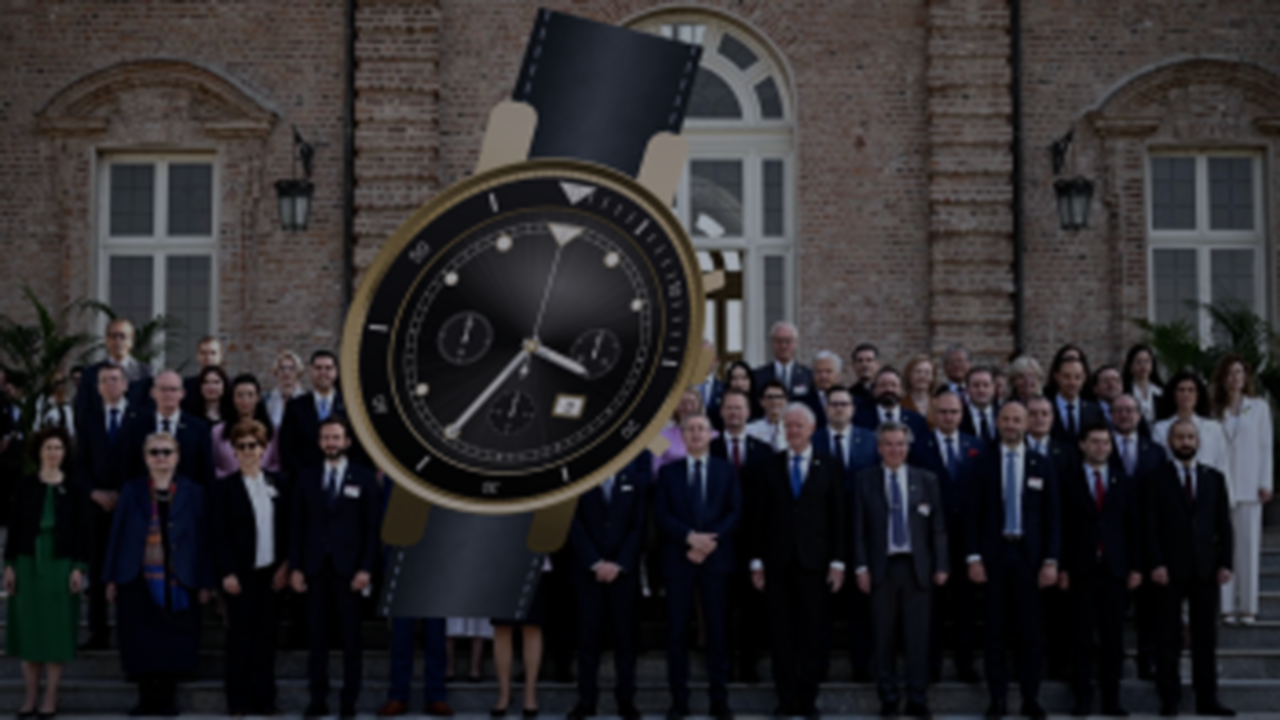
3:35
